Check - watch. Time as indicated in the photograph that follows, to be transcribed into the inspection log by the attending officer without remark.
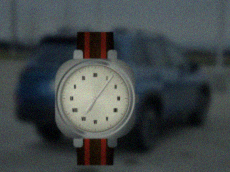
7:06
